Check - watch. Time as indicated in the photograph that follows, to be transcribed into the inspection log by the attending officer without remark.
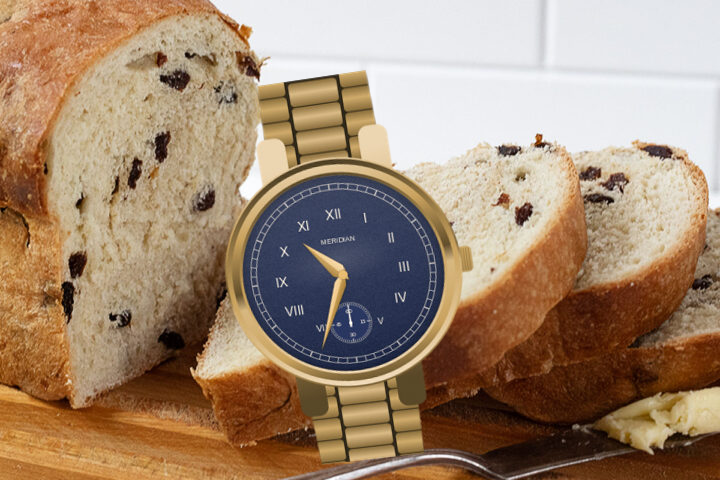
10:34
